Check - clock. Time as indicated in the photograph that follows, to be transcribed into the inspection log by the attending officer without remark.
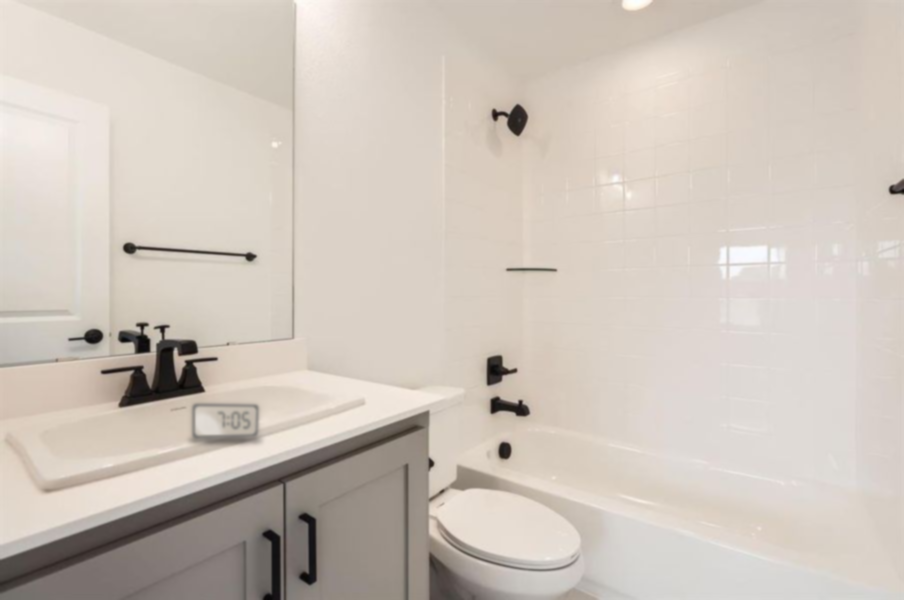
7:05
